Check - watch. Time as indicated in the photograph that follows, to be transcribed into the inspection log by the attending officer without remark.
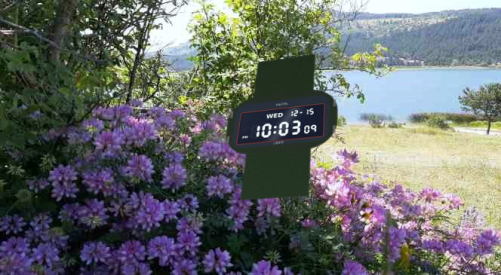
10:03:09
